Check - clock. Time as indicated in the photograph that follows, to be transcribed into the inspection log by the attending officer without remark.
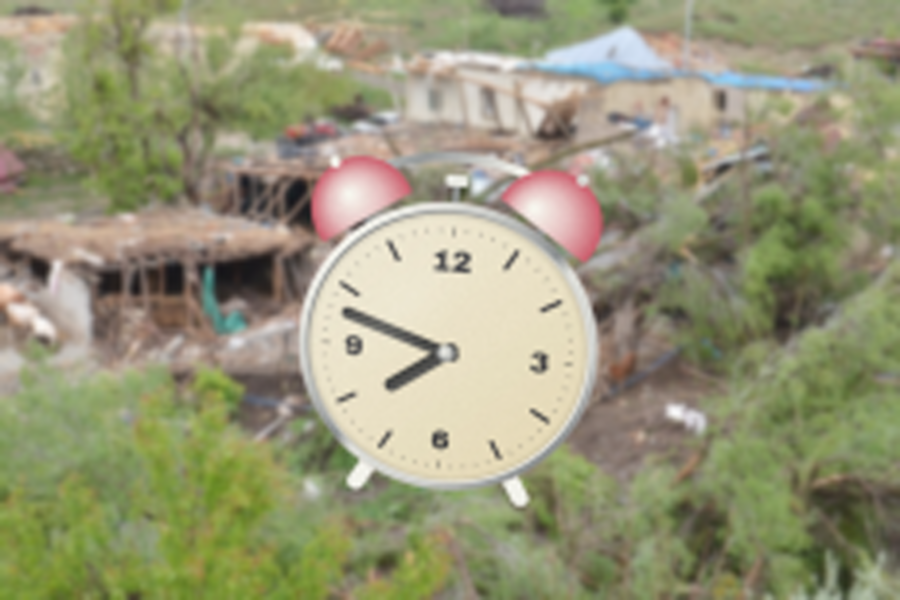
7:48
